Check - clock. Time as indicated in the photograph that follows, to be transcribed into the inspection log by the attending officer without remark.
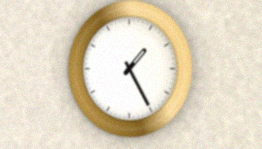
1:25
